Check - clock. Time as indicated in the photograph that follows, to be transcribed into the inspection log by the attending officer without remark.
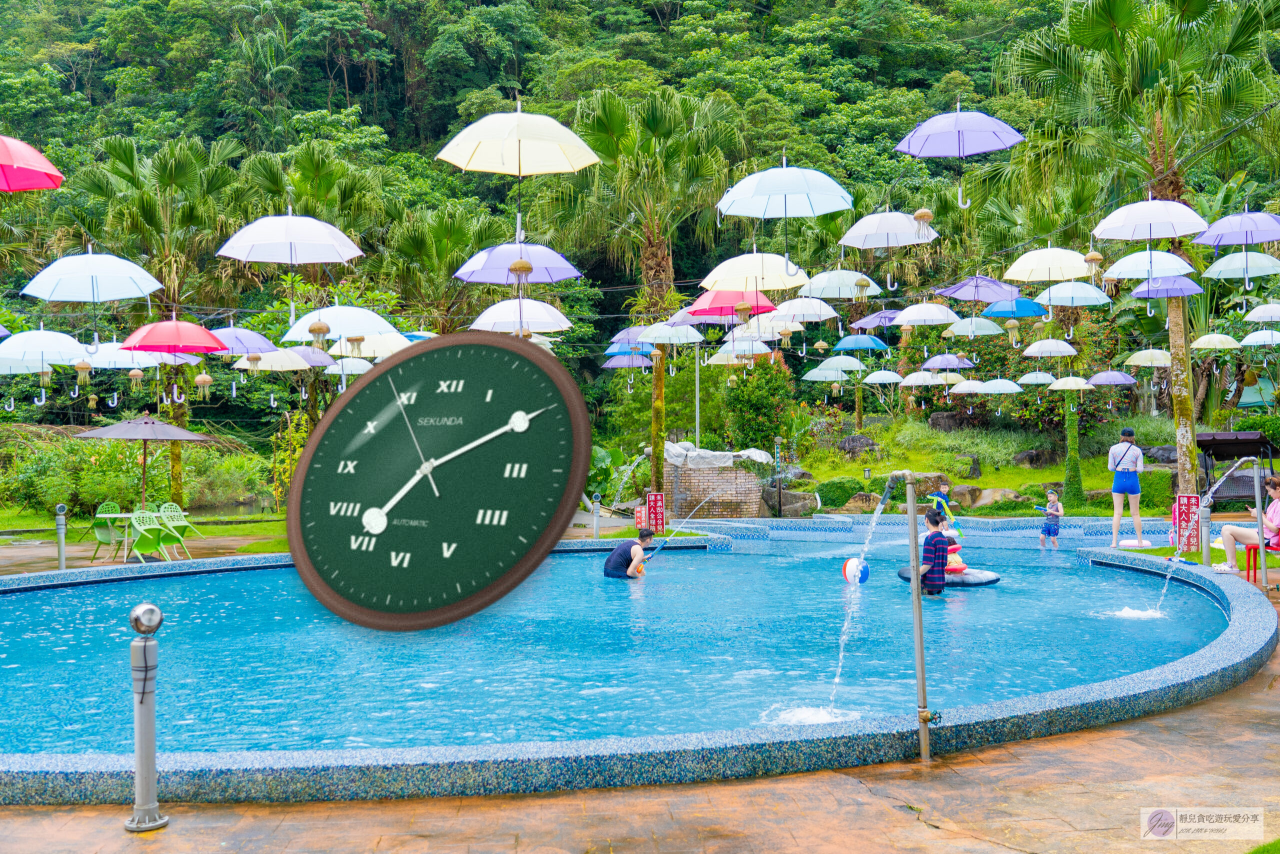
7:09:54
